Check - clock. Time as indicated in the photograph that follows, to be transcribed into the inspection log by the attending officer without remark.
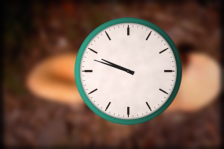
9:48
